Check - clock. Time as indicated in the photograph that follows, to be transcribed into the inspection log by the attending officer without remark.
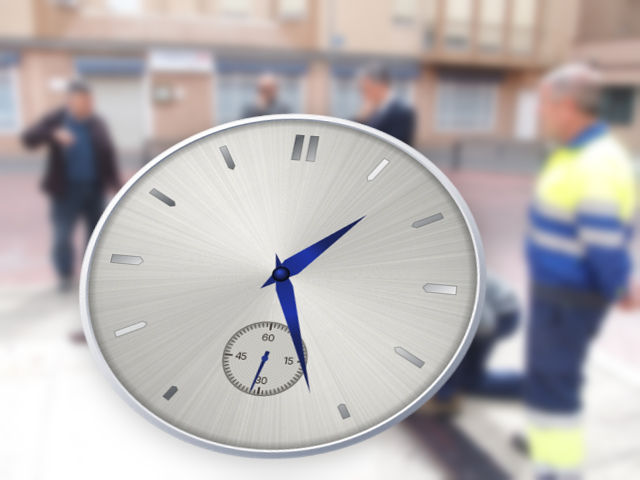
1:26:32
